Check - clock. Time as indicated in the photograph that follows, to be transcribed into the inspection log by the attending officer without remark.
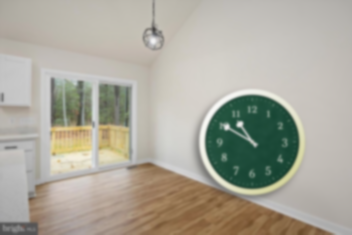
10:50
